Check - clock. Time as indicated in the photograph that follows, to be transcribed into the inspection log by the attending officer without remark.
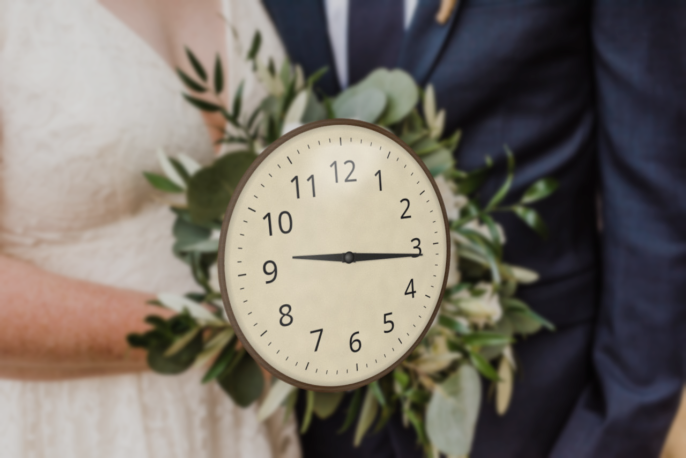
9:16
